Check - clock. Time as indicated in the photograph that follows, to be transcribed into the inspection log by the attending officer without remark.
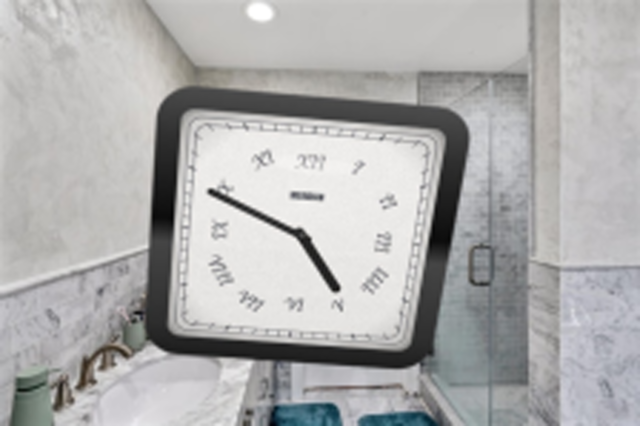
4:49
